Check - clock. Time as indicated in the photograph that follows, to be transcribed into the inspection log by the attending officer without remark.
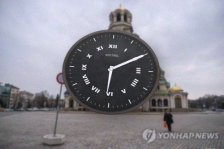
6:10
